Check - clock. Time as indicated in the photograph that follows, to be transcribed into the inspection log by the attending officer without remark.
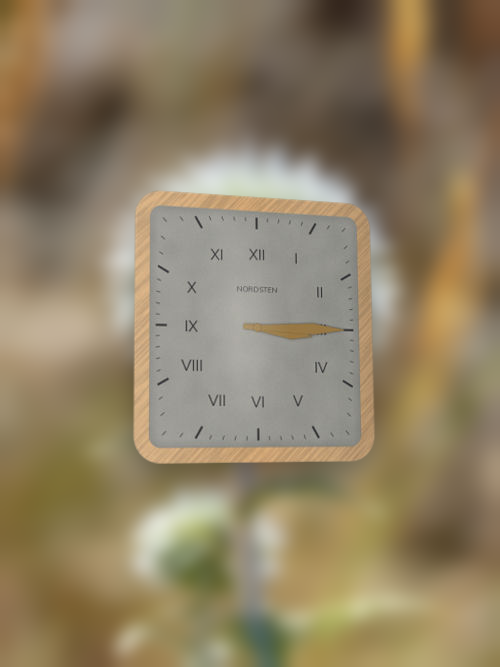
3:15
